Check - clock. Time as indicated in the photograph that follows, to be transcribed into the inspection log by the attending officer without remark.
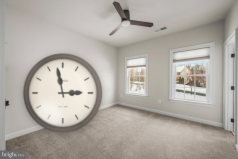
2:58
